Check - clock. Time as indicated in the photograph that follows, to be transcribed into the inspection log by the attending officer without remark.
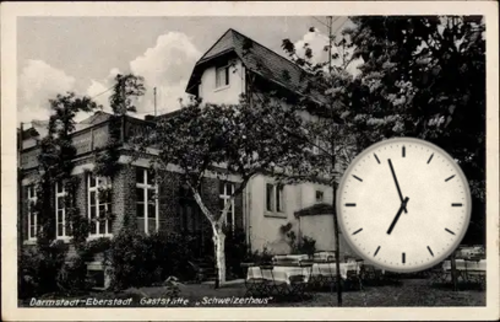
6:57
